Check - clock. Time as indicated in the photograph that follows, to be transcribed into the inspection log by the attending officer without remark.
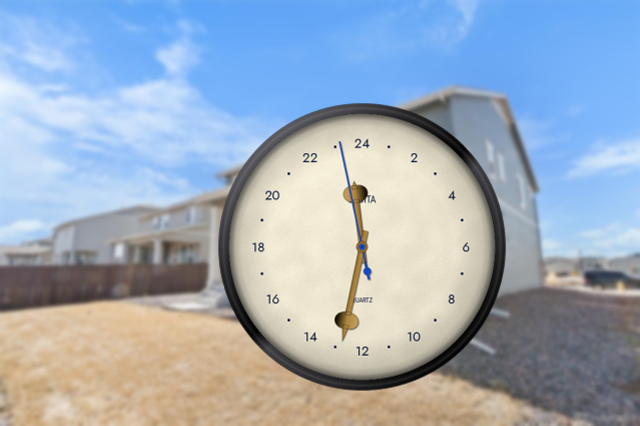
23:31:58
